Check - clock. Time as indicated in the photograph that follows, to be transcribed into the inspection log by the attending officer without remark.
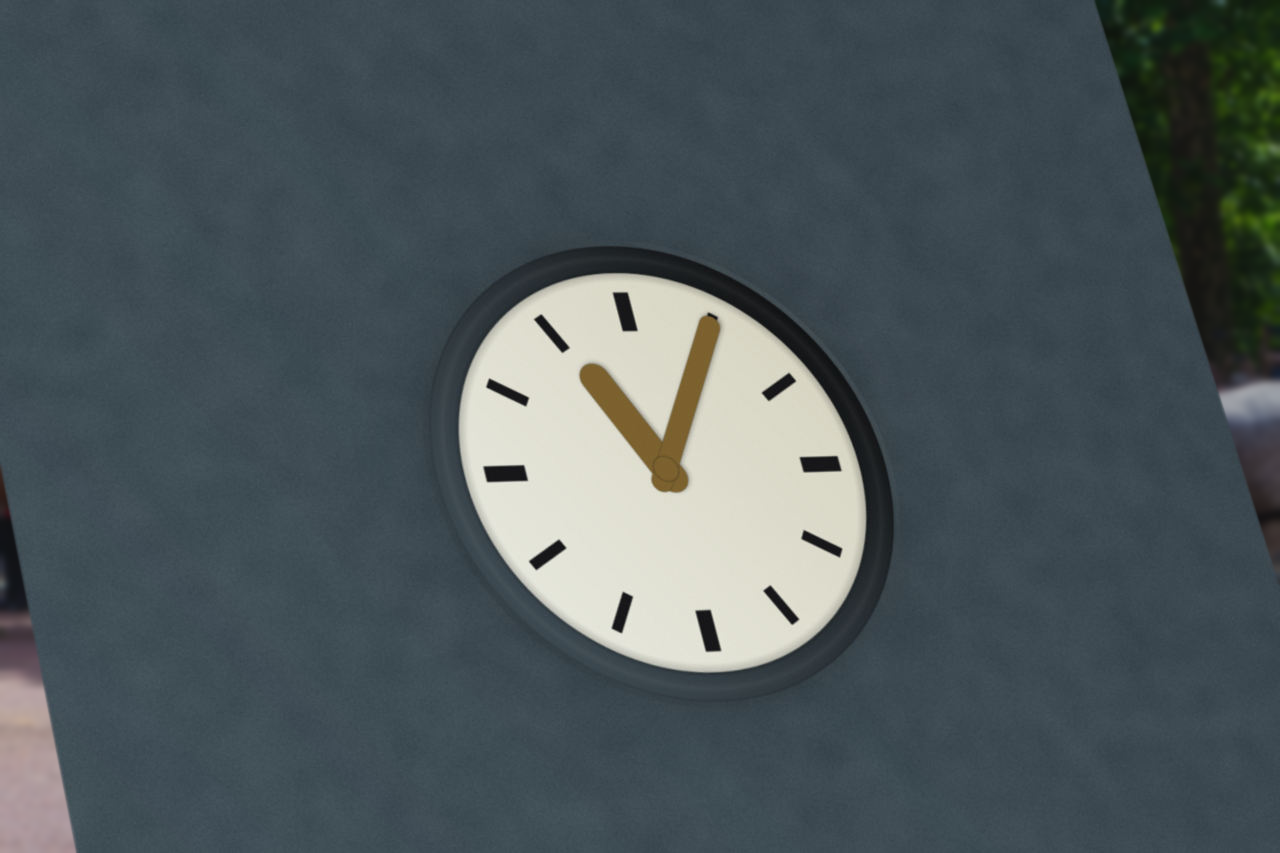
11:05
